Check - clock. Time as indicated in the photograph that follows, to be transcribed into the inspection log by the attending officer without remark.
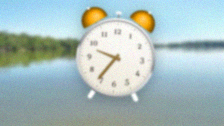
9:36
